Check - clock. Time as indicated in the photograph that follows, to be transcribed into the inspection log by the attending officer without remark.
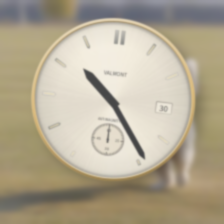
10:24
